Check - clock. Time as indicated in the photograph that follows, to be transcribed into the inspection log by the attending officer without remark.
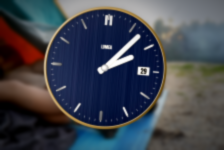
2:07
